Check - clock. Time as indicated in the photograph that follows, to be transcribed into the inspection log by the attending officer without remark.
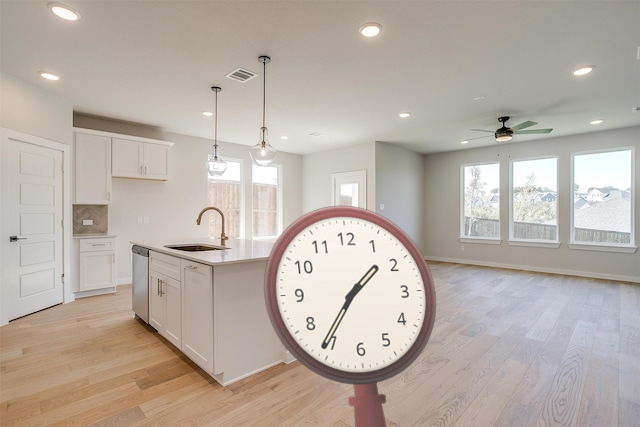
1:36
